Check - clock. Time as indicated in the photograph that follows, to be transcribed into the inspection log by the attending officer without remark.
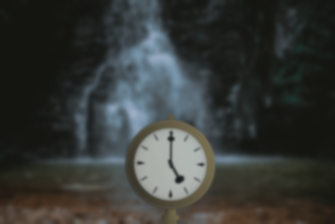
5:00
